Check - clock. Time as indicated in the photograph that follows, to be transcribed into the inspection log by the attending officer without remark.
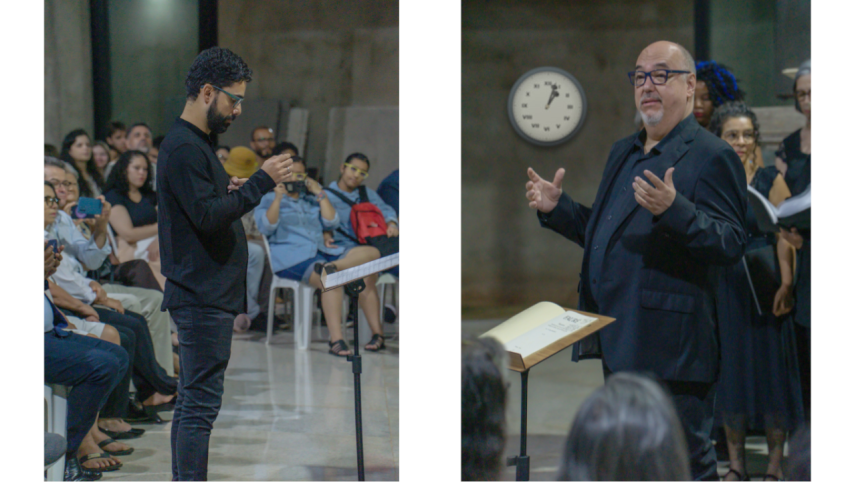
1:03
